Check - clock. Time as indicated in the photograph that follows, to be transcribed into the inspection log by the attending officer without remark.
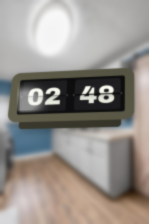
2:48
